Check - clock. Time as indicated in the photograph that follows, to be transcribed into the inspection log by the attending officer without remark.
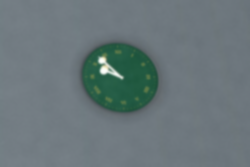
9:53
